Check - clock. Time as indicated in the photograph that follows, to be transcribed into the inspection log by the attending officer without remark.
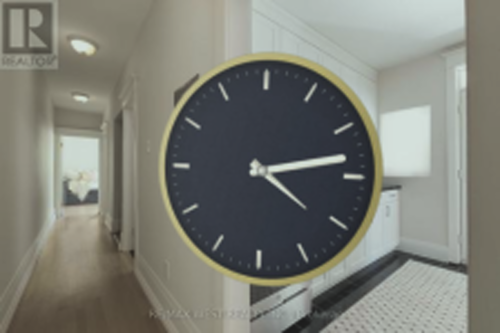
4:13
